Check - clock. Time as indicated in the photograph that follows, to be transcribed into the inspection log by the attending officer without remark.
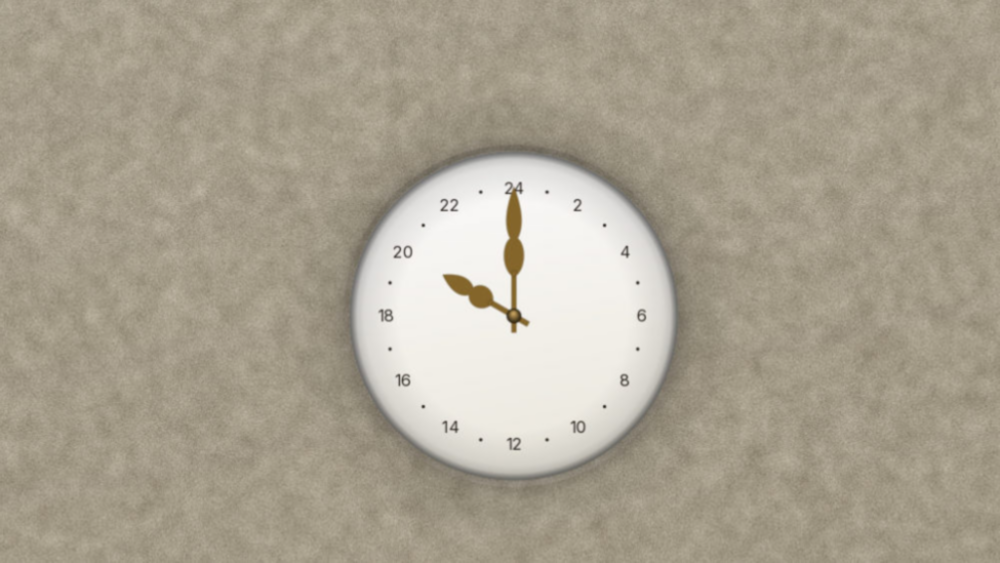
20:00
